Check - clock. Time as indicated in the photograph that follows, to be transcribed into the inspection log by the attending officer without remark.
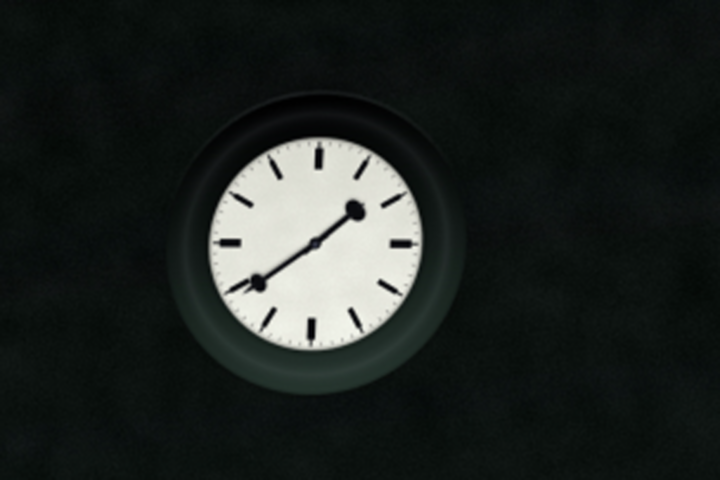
1:39
